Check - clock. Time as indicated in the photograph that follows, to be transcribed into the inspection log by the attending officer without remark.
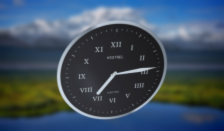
7:14
